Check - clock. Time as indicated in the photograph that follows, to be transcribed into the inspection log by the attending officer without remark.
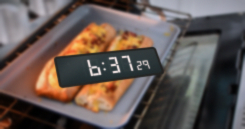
6:37:29
